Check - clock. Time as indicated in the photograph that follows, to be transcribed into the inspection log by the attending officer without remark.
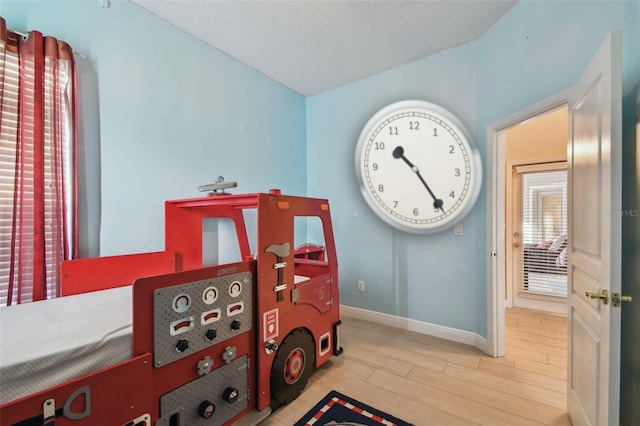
10:24
